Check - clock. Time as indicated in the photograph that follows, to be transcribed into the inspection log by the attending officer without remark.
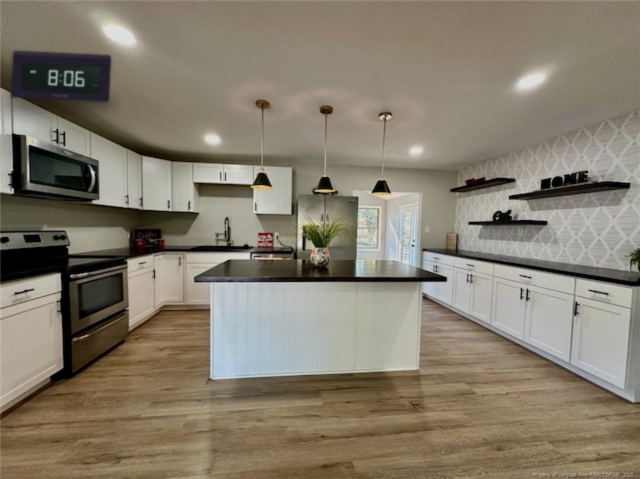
8:06
